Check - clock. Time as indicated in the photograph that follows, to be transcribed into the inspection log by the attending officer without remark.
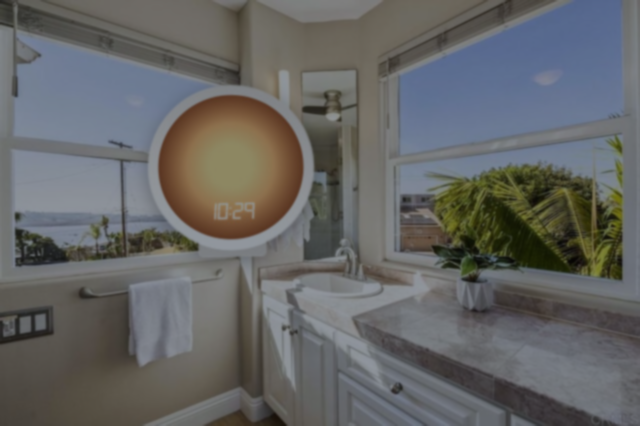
10:29
